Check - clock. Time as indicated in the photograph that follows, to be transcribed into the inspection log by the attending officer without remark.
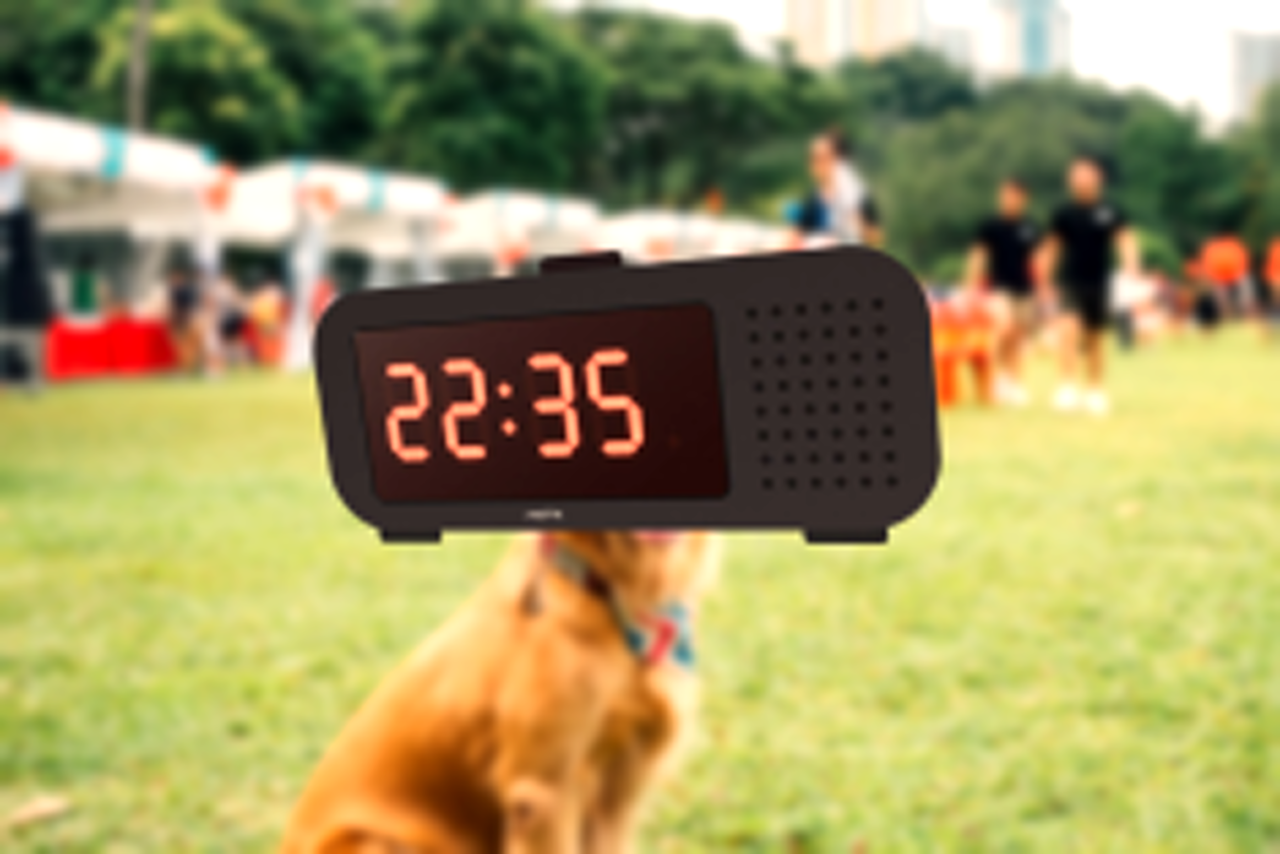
22:35
